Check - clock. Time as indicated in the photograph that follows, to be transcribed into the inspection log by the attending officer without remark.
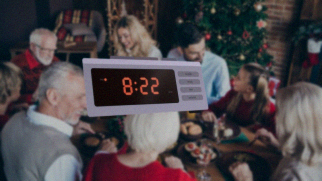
8:22
